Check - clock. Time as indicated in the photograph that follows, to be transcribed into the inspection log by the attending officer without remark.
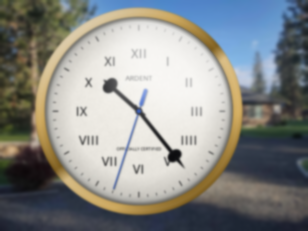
10:23:33
